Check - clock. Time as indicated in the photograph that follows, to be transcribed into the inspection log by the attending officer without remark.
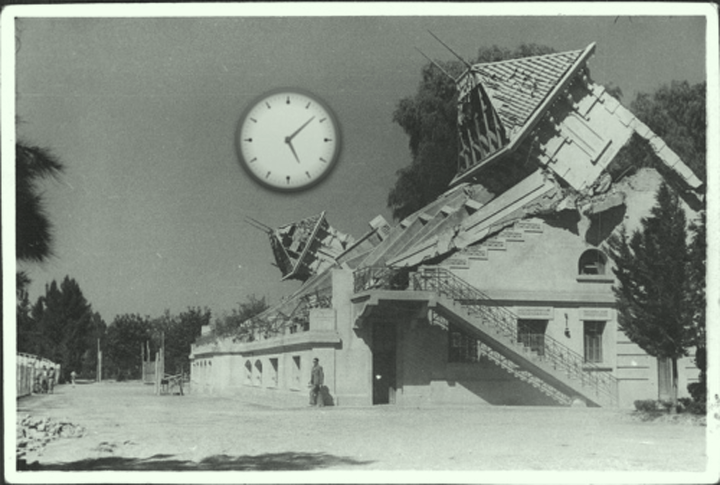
5:08
